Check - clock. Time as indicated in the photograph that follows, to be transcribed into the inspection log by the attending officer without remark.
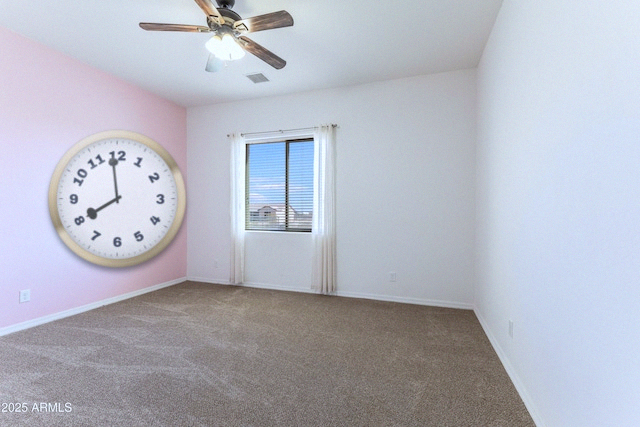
7:59
